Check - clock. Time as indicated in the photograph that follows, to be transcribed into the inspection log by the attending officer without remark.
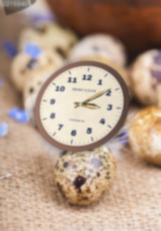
3:09
